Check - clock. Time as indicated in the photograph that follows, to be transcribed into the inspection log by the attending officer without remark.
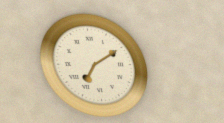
7:10
